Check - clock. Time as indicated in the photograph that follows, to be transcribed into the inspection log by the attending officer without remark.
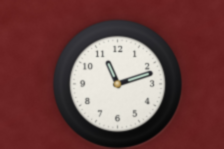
11:12
